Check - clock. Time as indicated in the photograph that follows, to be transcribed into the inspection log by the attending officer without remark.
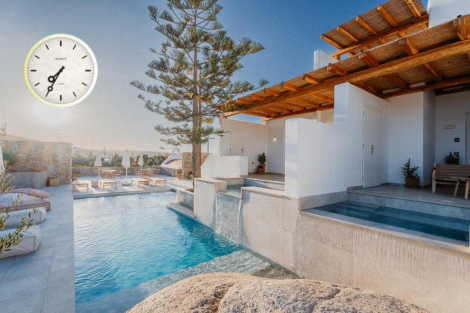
7:35
